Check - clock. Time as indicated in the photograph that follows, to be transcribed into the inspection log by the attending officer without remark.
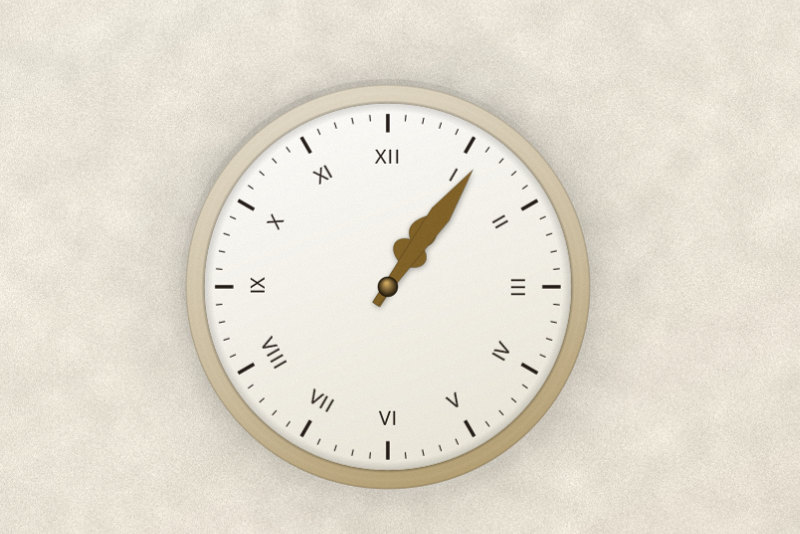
1:06
